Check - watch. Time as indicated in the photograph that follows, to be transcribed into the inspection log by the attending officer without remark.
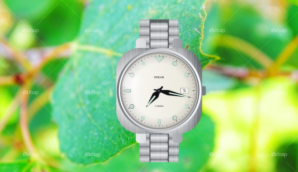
7:17
